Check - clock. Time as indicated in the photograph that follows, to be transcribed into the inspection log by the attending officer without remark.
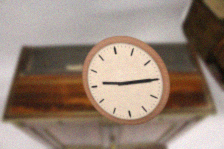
9:15
